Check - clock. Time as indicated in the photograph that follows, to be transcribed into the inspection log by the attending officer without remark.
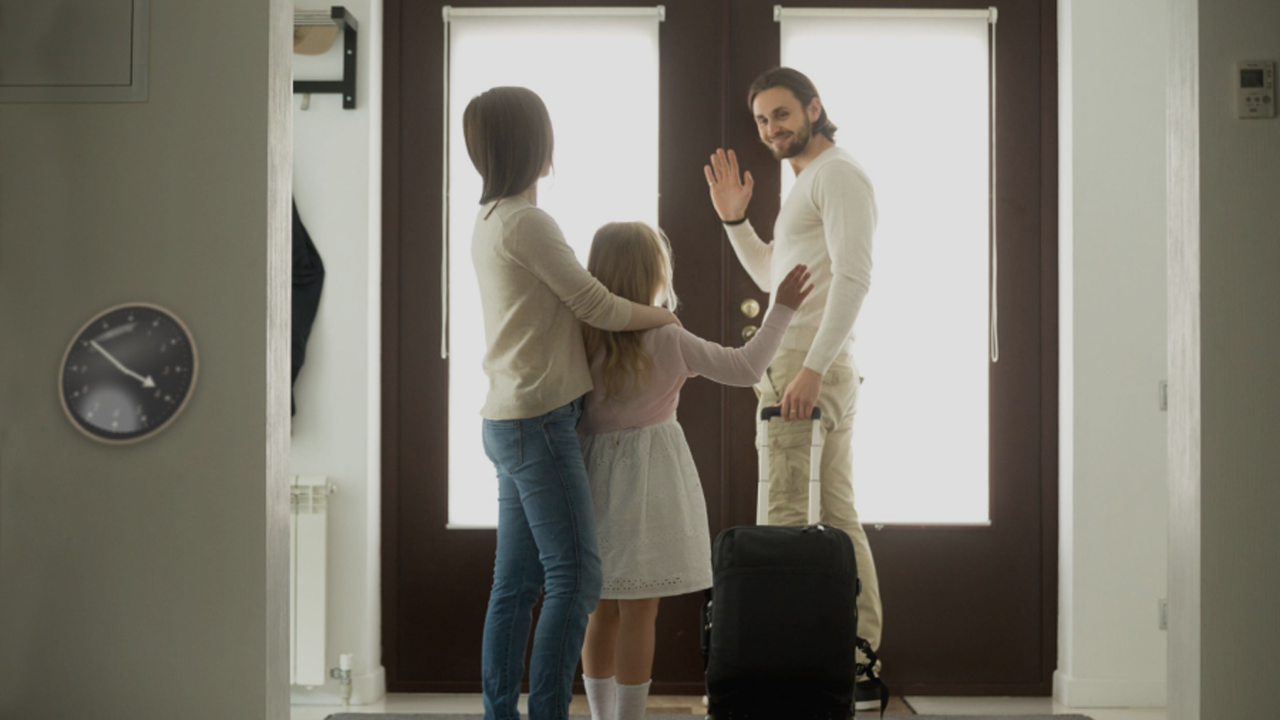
3:51
